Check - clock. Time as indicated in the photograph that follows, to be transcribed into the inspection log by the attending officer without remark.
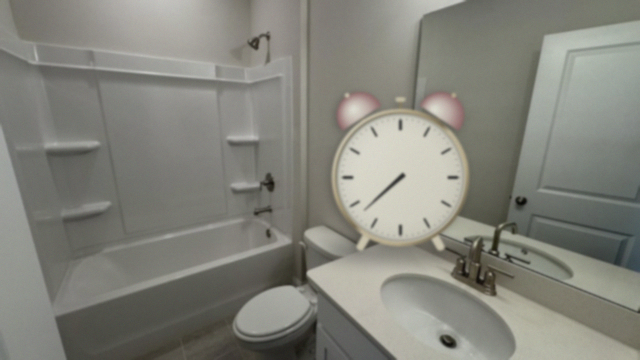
7:38
